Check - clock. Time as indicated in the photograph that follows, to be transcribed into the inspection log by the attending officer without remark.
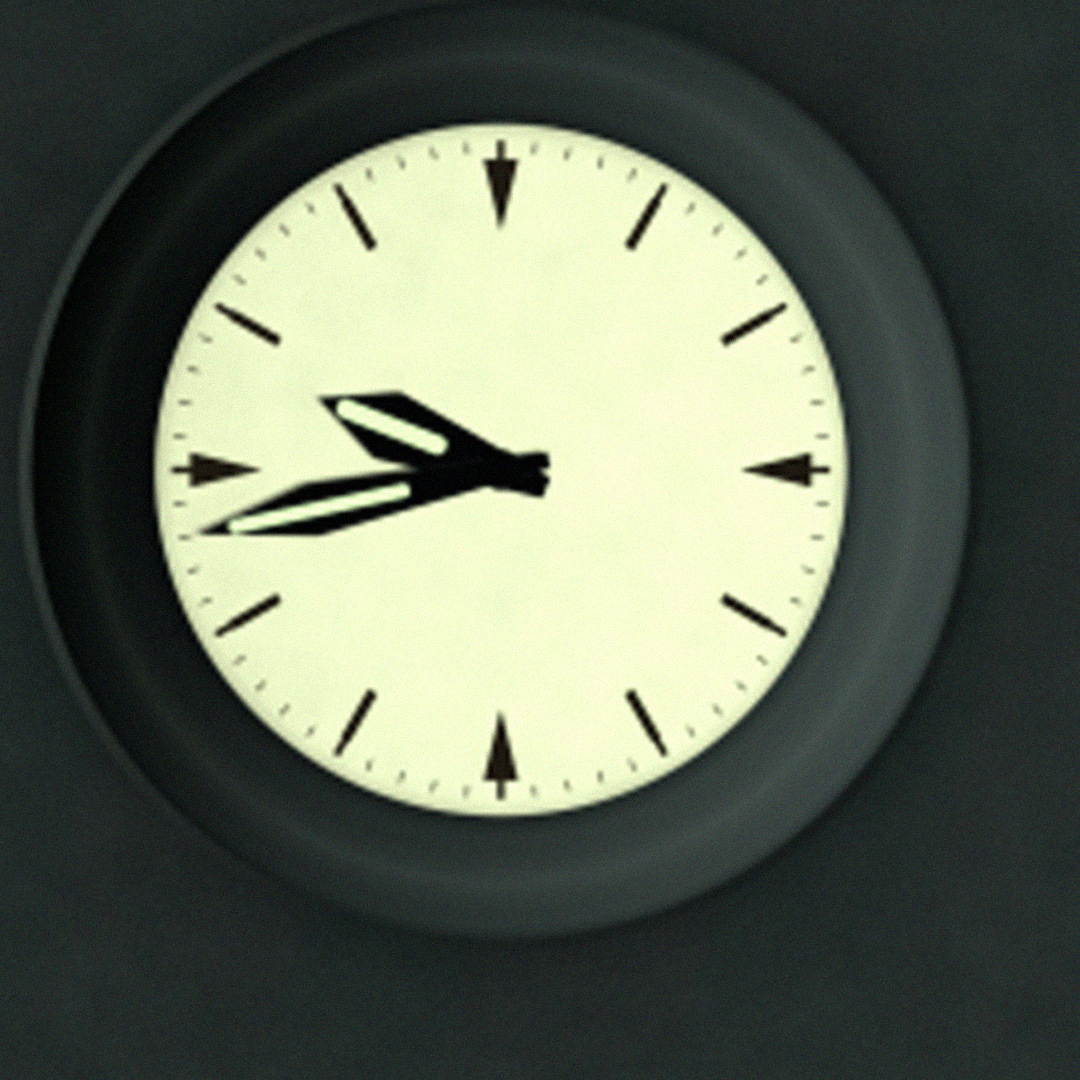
9:43
